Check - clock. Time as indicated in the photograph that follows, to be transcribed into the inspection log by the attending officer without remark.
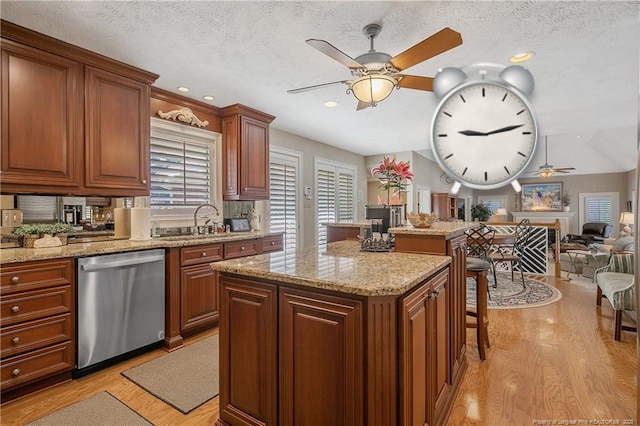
9:13
